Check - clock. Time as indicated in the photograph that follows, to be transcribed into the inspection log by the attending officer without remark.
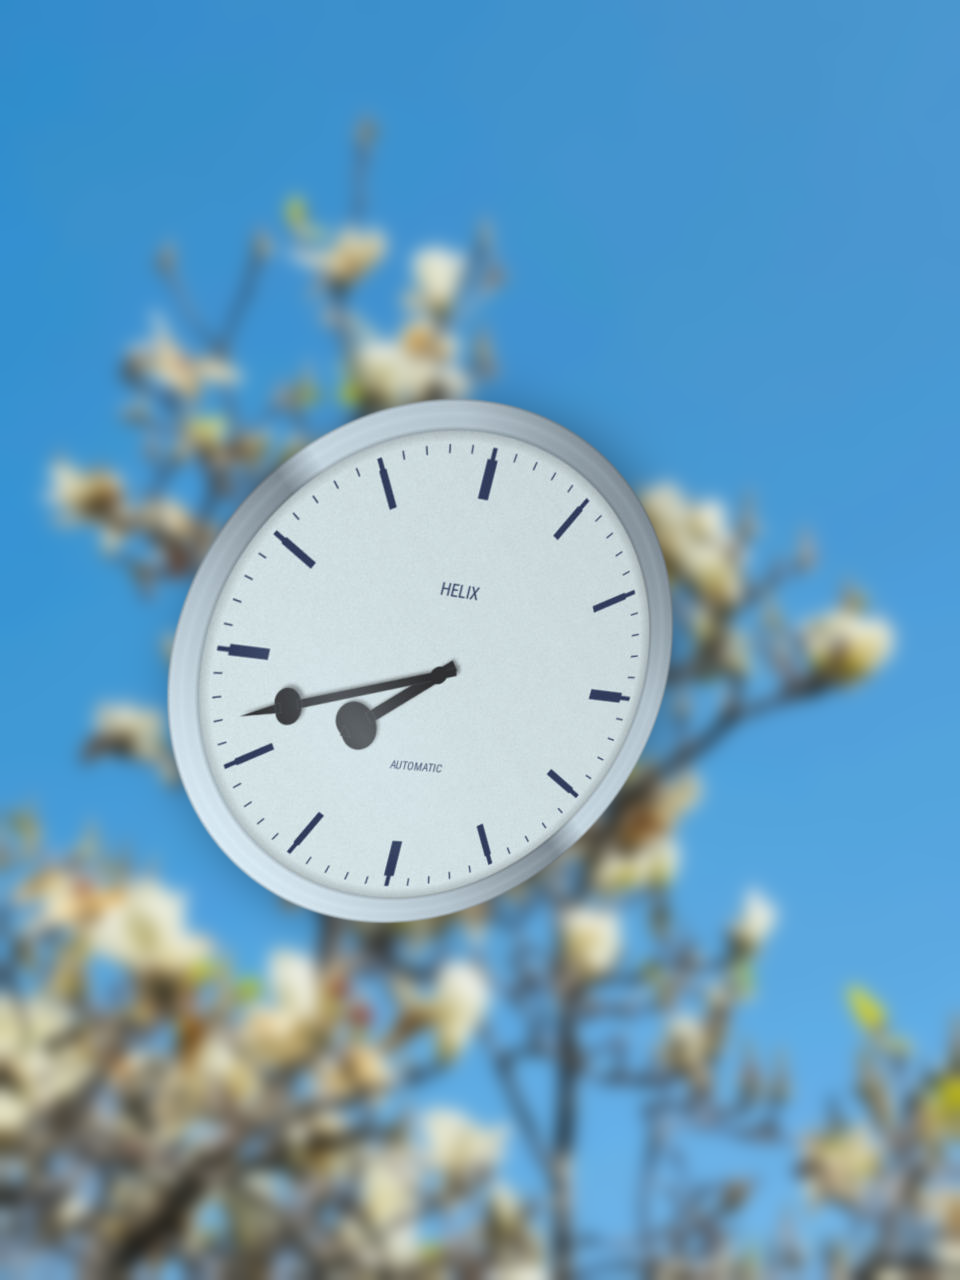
7:42
